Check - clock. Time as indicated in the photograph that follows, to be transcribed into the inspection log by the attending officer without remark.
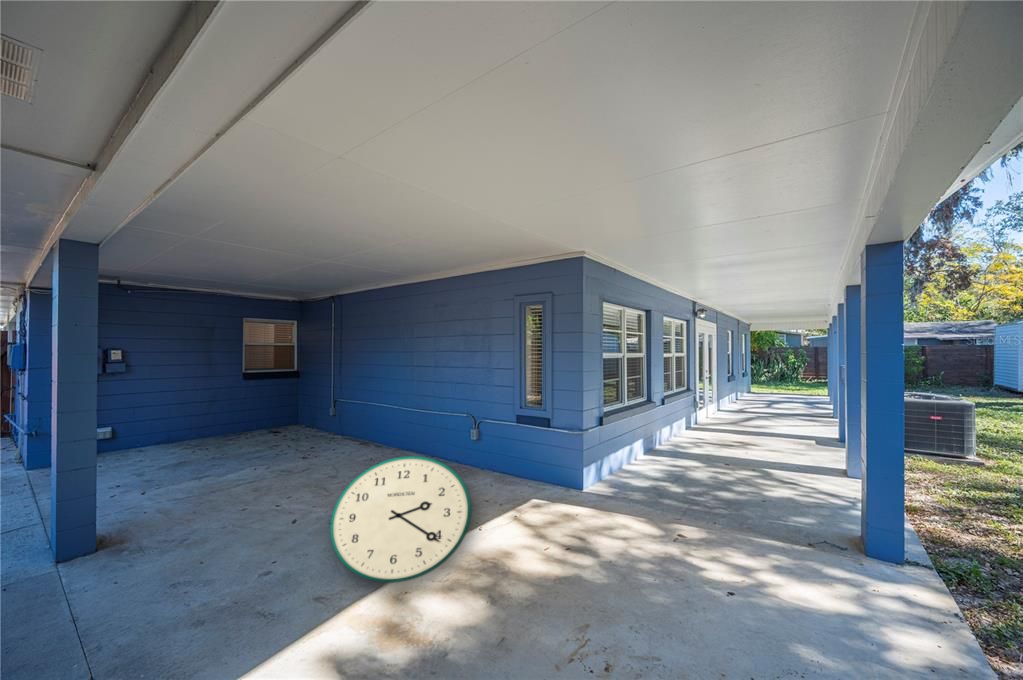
2:21
